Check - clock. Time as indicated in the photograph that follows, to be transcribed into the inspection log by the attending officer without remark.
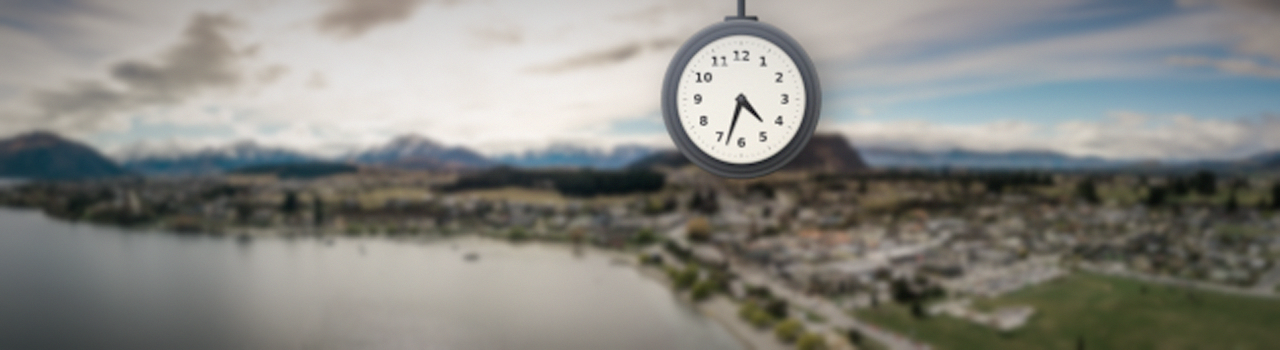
4:33
